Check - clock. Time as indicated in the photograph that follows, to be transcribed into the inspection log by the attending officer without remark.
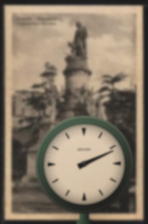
2:11
